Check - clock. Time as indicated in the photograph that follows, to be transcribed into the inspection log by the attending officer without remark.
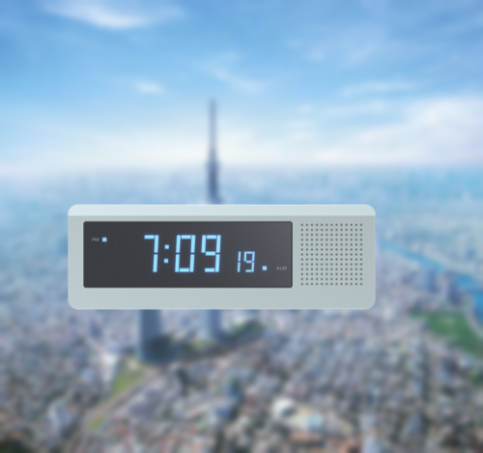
7:09:19
